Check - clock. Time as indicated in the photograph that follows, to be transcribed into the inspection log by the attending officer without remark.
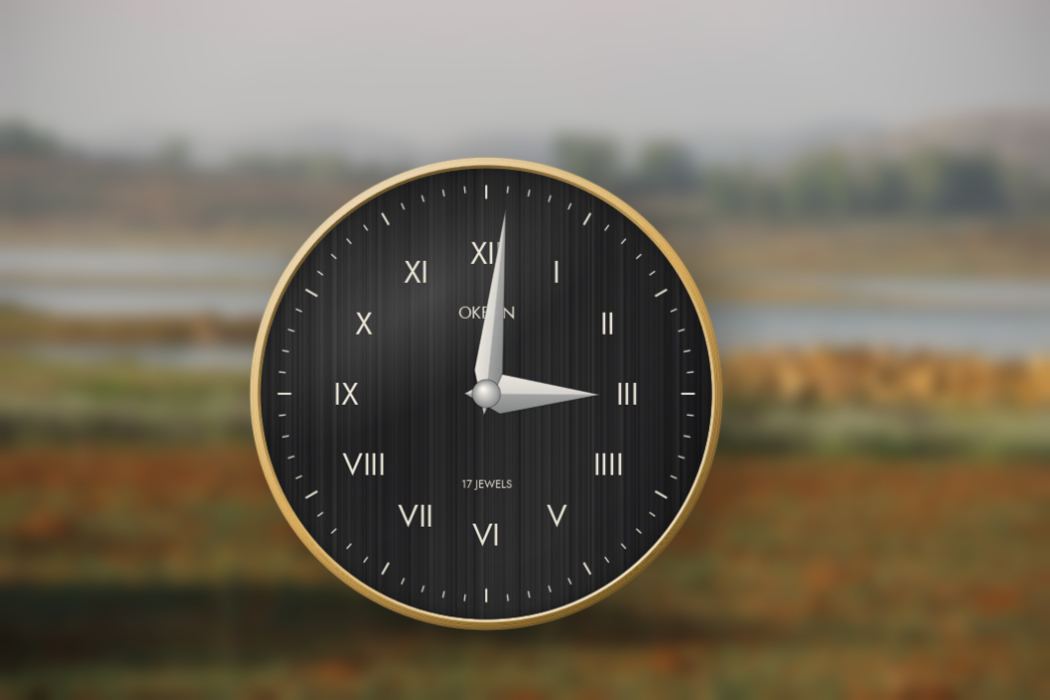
3:01
